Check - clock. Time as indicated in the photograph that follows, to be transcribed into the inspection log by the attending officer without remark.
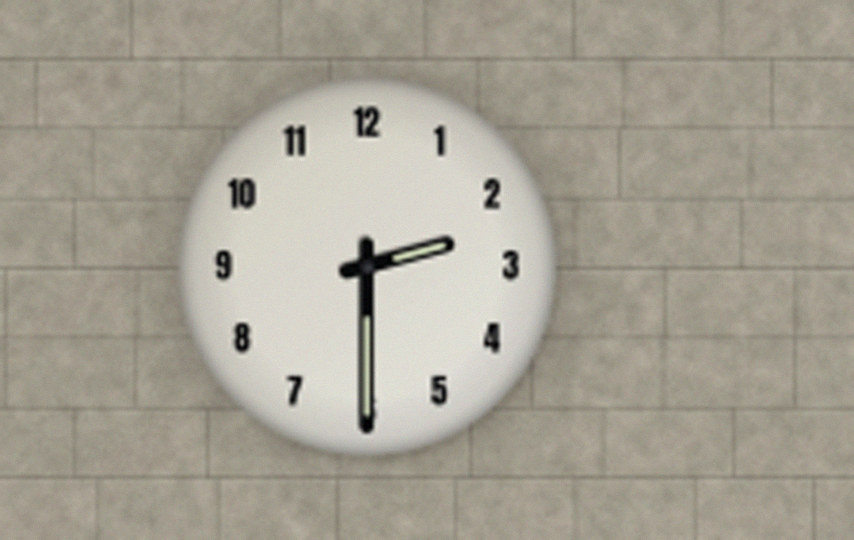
2:30
